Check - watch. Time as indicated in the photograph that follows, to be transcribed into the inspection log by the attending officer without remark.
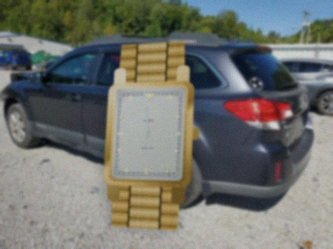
5:59
